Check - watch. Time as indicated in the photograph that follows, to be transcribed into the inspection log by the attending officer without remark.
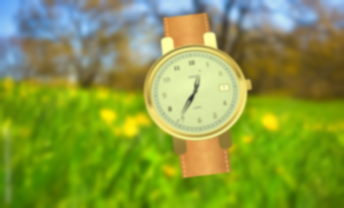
12:36
